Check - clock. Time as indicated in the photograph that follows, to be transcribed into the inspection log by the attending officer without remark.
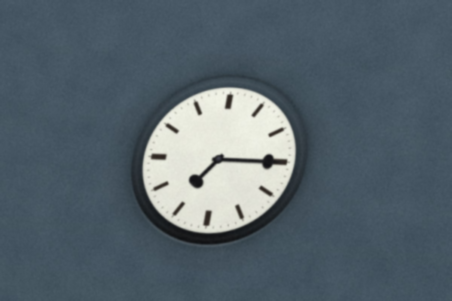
7:15
